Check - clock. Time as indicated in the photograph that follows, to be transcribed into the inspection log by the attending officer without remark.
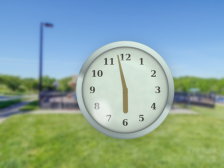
5:58
